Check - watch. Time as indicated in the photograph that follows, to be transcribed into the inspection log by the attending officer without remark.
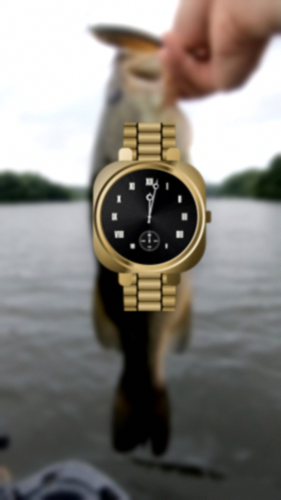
12:02
